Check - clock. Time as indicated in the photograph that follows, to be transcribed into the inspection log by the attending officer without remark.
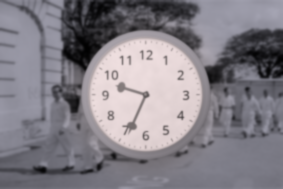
9:34
